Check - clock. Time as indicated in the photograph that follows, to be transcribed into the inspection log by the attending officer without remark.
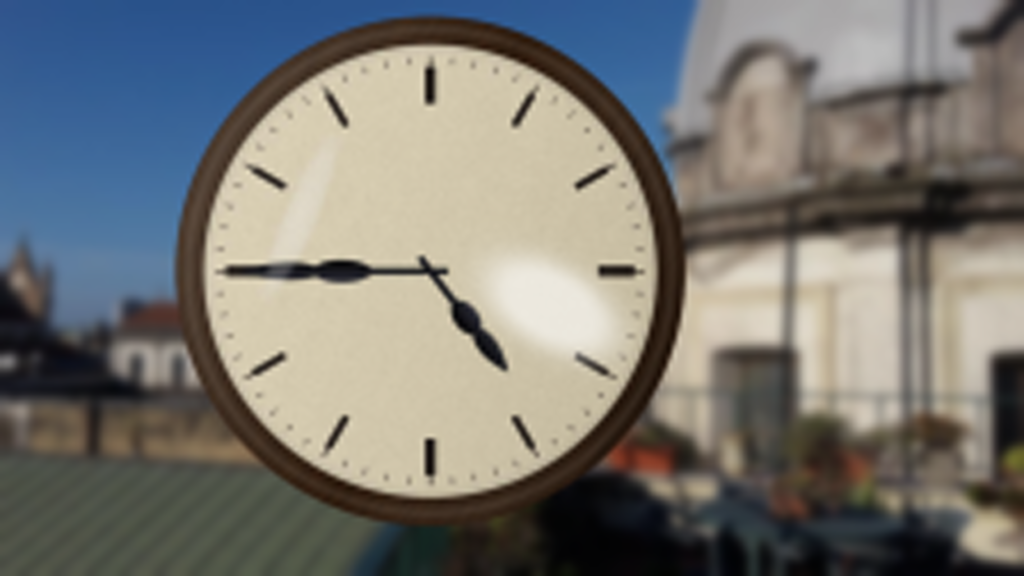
4:45
